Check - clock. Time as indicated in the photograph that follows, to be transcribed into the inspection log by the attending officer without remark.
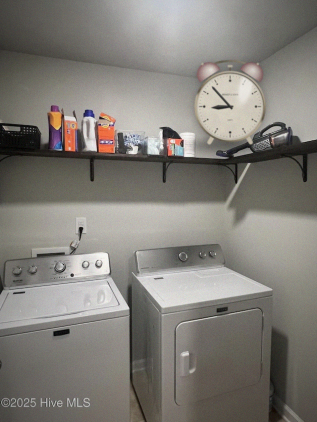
8:53
